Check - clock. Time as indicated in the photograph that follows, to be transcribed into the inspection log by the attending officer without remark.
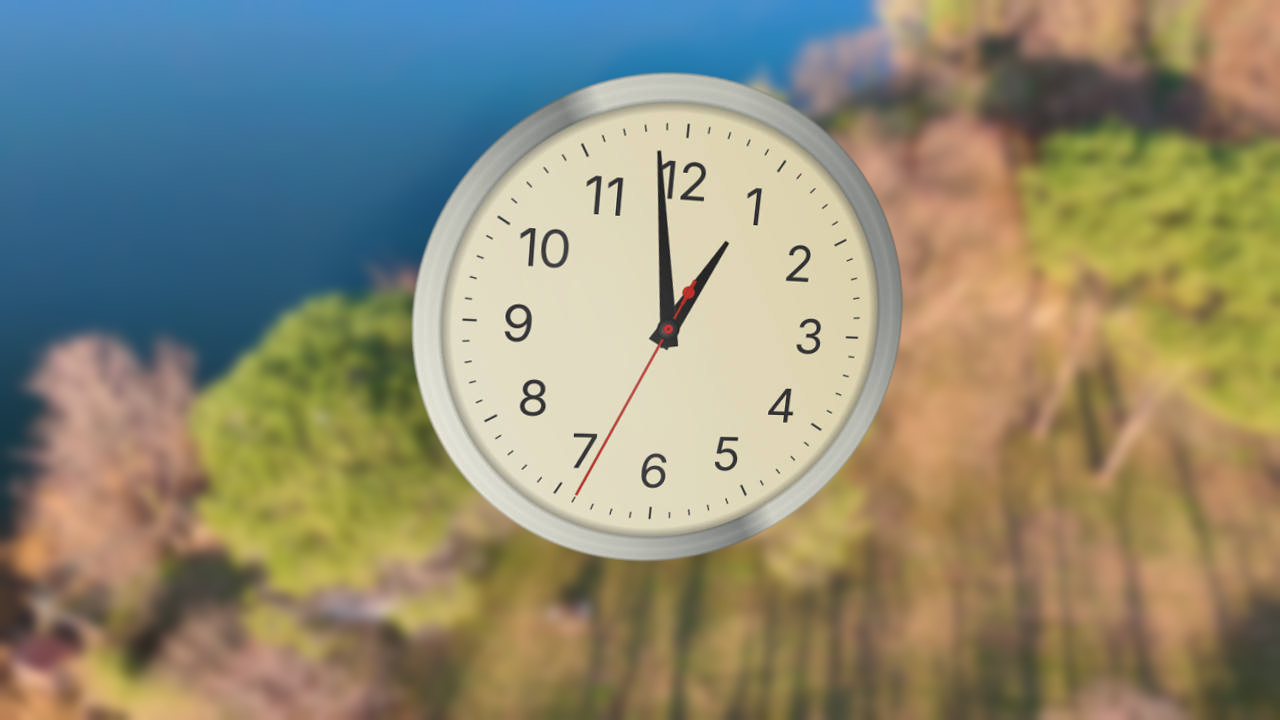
12:58:34
